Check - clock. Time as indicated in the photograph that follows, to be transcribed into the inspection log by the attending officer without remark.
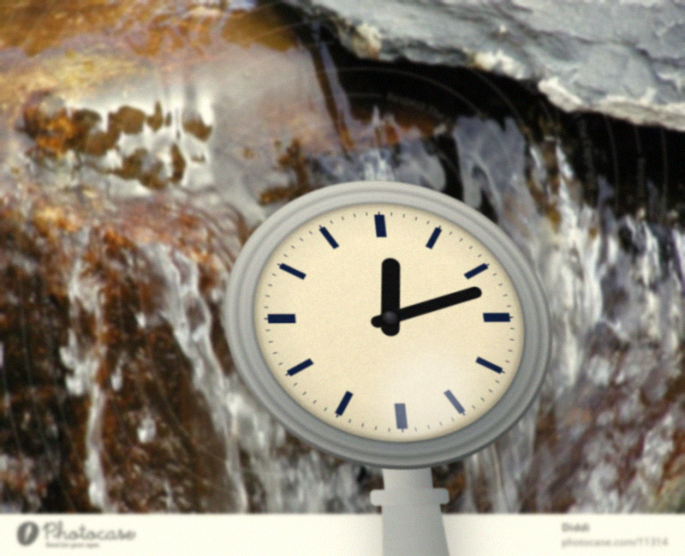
12:12
